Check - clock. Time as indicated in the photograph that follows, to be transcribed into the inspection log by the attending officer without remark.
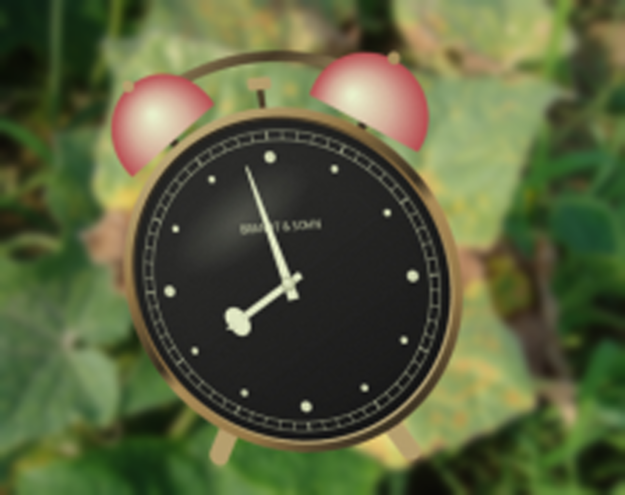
7:58
